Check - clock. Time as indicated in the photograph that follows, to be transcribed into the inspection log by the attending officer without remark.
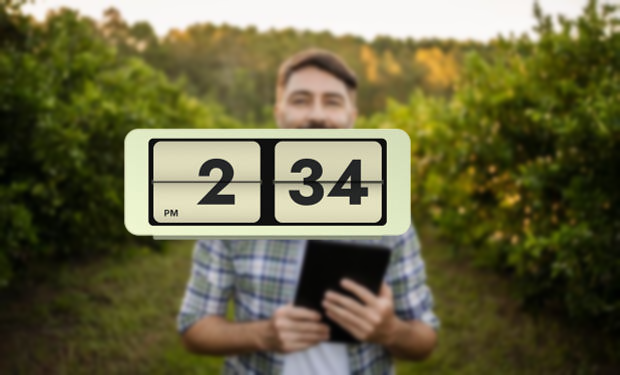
2:34
